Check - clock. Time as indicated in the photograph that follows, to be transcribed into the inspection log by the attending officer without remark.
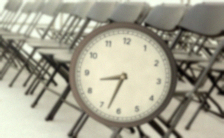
8:33
